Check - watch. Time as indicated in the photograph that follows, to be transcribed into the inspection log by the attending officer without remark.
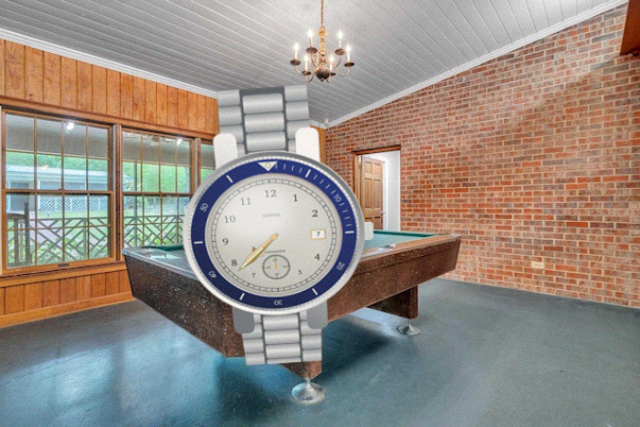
7:38
